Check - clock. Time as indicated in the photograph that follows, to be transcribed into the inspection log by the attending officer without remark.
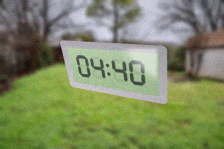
4:40
